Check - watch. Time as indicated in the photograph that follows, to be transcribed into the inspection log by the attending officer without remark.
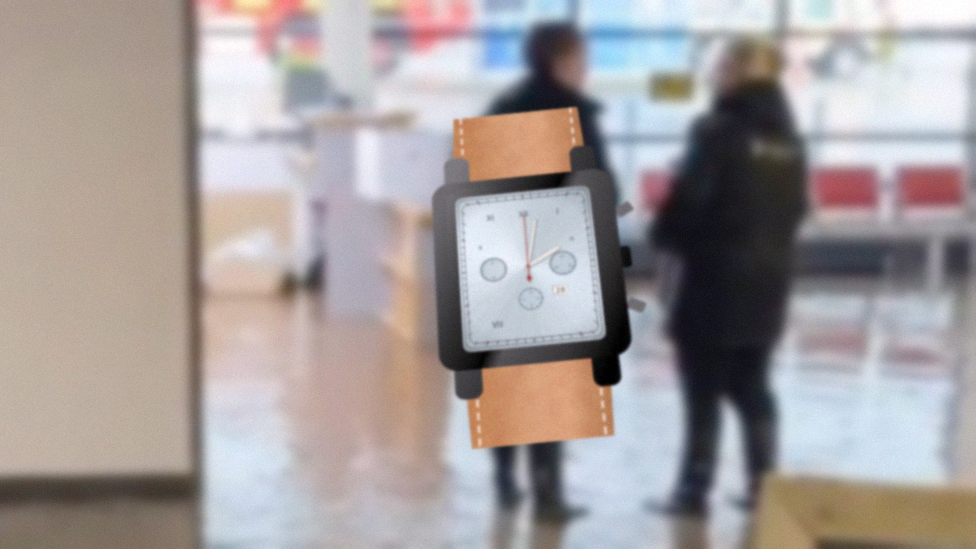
2:02
